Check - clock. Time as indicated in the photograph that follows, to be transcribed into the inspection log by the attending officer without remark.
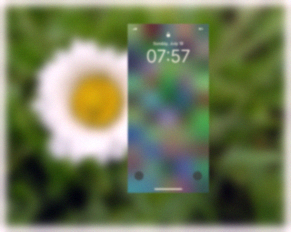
7:57
